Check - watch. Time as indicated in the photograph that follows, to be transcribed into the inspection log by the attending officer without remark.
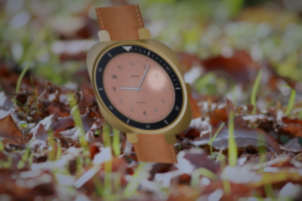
9:06
